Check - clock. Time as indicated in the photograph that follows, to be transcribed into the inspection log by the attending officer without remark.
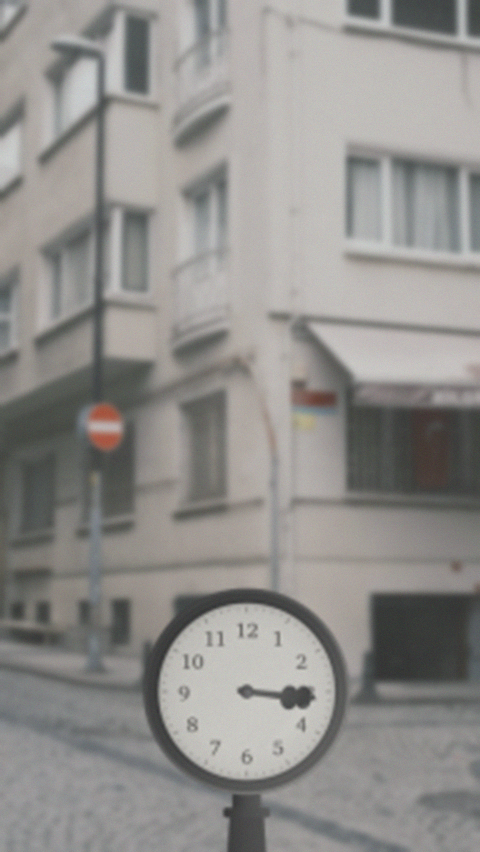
3:16
